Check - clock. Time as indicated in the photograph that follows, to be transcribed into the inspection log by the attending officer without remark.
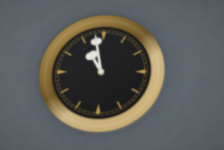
10:58
